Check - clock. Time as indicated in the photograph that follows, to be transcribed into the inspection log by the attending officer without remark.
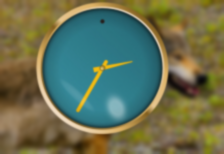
2:35
